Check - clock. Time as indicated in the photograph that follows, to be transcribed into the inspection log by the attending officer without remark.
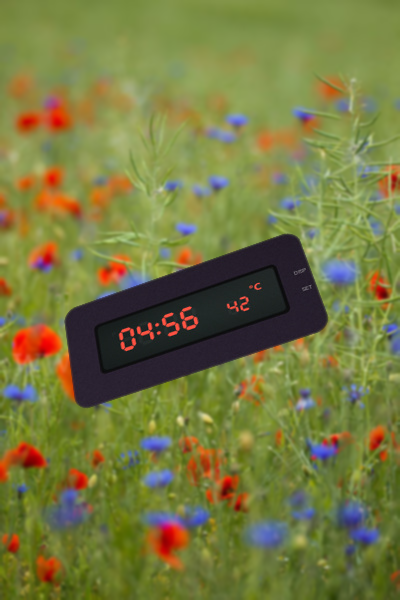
4:56
